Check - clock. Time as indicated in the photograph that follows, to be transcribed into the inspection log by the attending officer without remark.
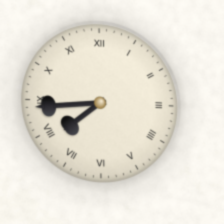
7:44
